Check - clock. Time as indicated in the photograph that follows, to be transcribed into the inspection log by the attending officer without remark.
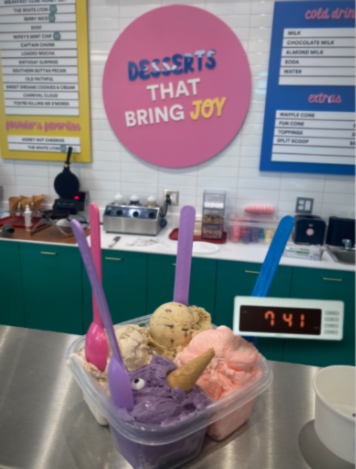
7:41
